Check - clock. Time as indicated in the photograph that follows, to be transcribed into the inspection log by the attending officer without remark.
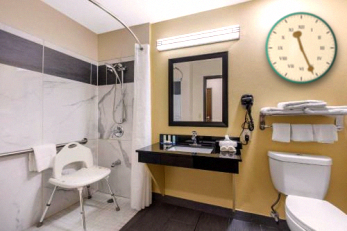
11:26
